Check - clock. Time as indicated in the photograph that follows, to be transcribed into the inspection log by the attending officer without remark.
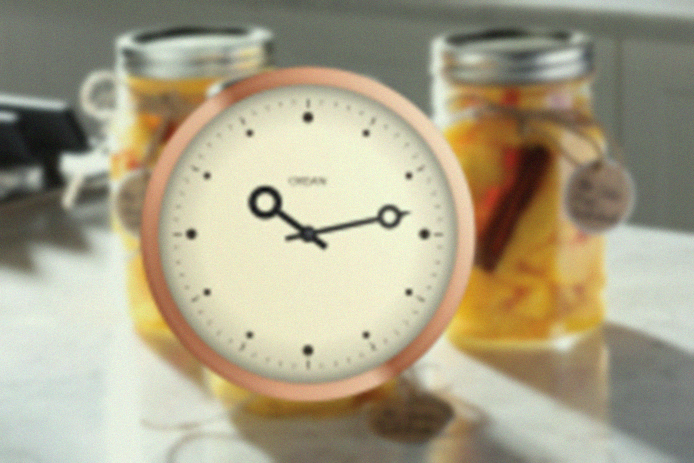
10:13
